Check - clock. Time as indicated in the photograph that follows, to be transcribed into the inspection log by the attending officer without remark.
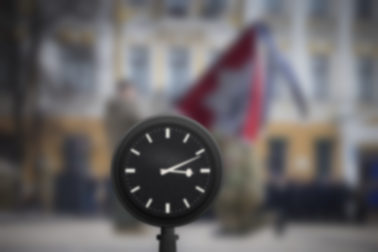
3:11
